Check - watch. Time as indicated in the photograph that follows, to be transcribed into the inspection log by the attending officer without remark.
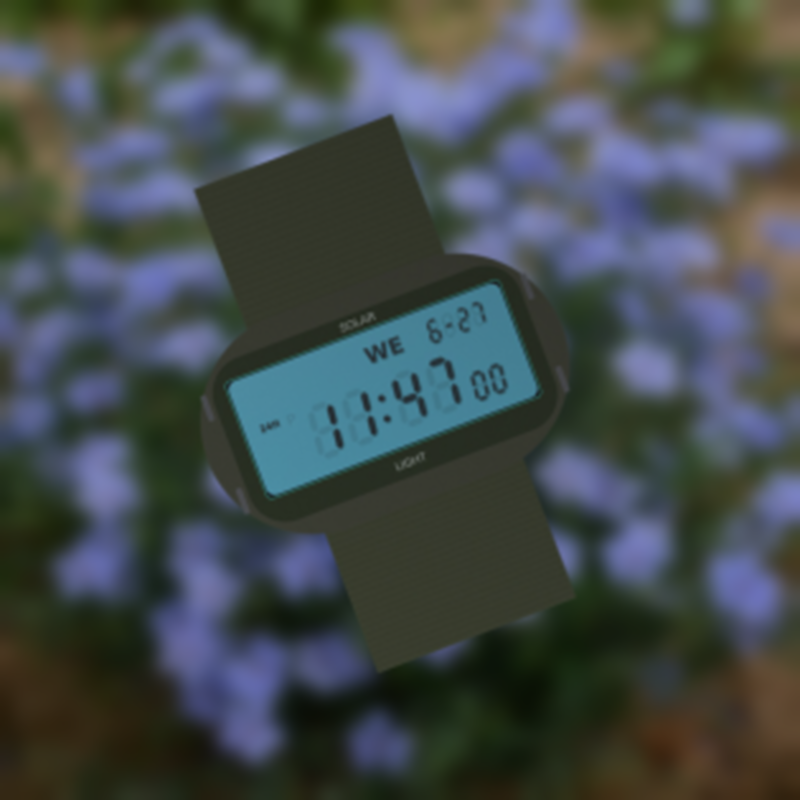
11:47:00
